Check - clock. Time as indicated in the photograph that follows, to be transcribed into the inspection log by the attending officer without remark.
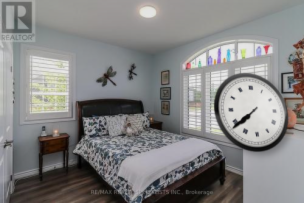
7:39
